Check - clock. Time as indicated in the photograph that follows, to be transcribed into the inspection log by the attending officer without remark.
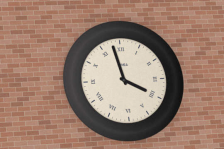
3:58
